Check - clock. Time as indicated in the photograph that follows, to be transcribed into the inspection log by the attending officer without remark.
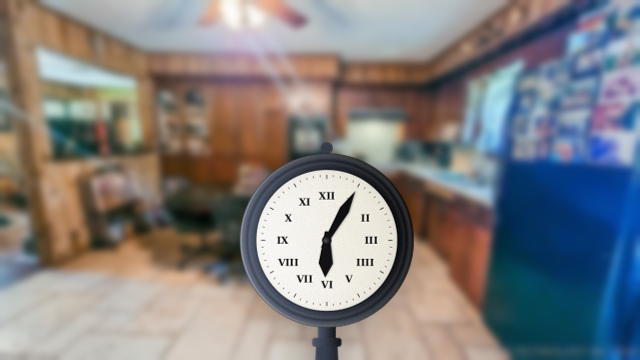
6:05
